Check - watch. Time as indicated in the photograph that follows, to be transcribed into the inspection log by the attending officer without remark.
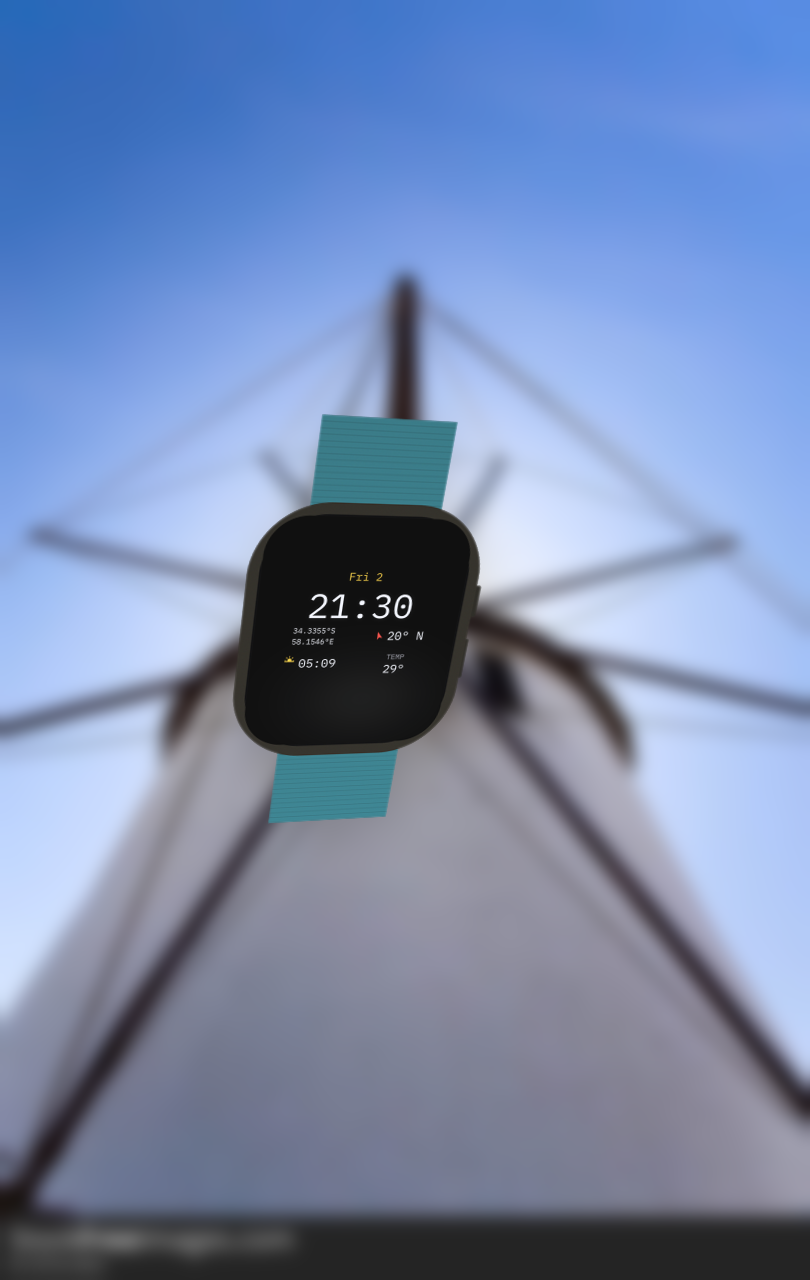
21:30
